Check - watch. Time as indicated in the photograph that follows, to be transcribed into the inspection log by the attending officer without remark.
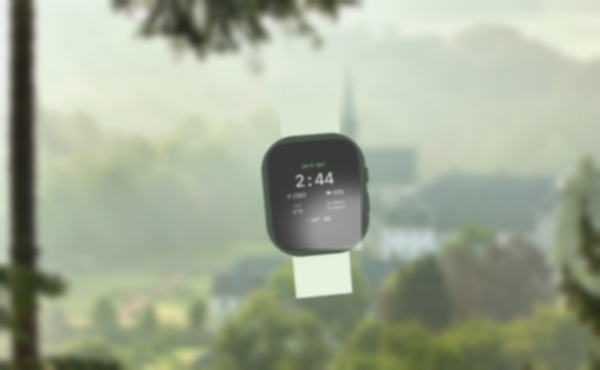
2:44
